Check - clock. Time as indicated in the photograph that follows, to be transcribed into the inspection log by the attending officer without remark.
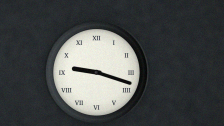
9:18
